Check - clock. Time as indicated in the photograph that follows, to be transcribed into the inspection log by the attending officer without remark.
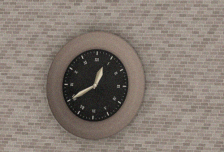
12:40
